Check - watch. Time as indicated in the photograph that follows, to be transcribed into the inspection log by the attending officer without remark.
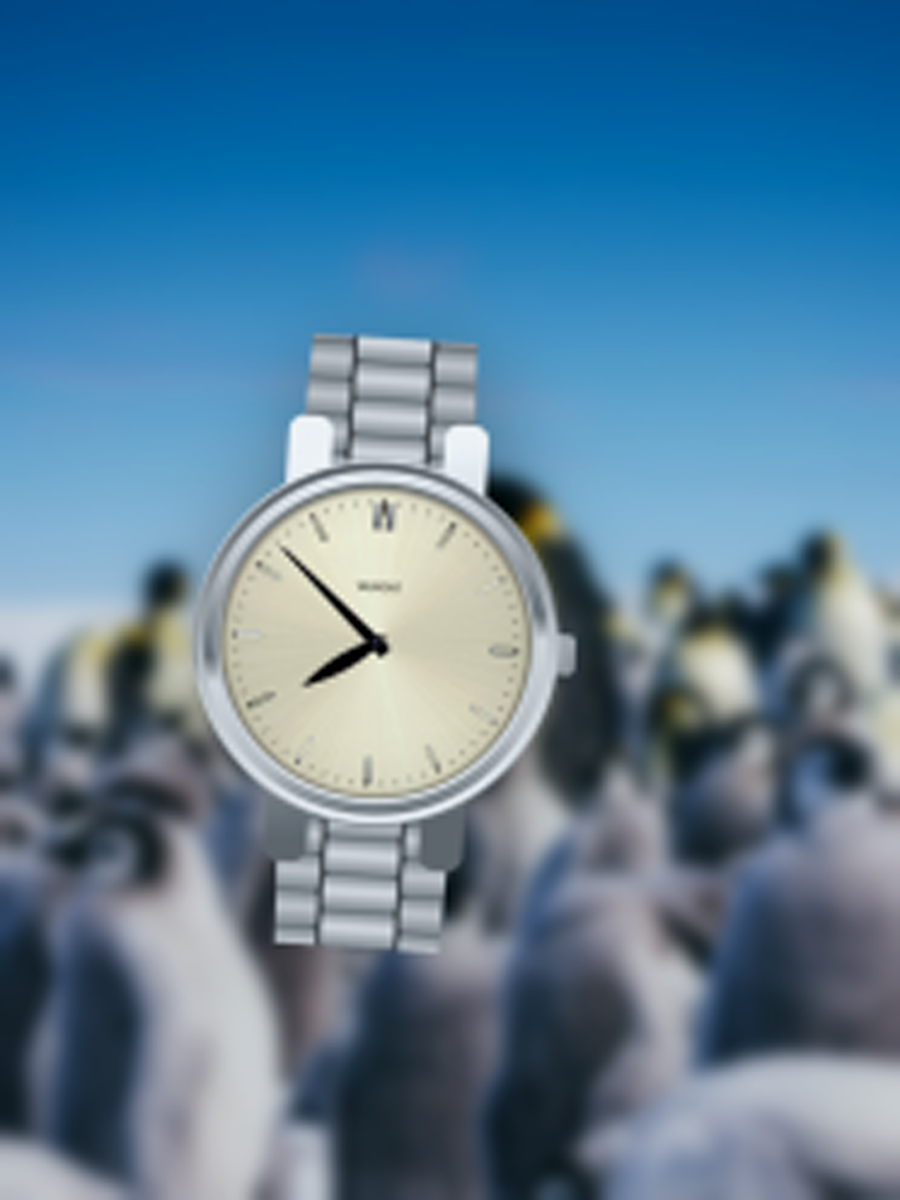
7:52
